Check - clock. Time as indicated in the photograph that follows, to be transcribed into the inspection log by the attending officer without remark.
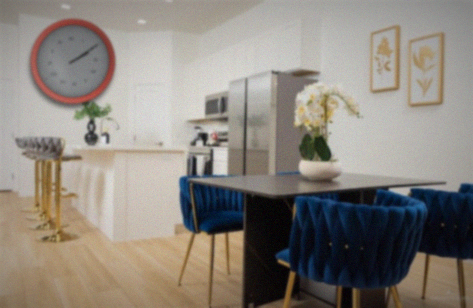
2:10
